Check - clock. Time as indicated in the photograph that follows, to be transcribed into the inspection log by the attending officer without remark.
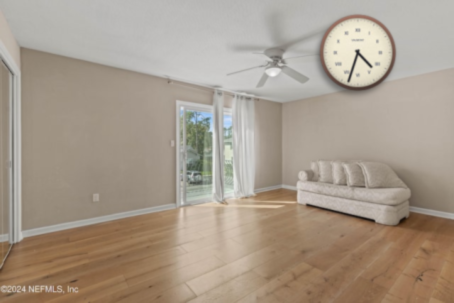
4:33
